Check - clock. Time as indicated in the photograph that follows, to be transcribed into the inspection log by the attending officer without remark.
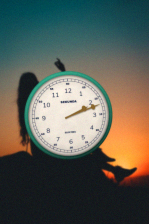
2:12
